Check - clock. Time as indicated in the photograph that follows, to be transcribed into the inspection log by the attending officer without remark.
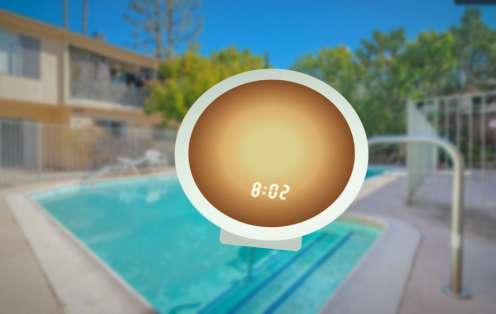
8:02
